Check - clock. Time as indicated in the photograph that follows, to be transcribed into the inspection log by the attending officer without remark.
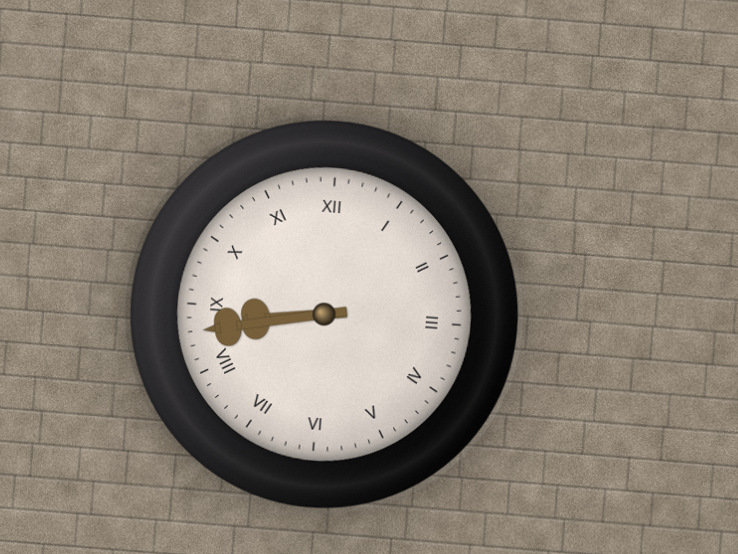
8:43
